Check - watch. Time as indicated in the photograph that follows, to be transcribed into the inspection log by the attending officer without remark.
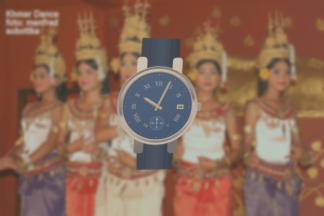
10:04
